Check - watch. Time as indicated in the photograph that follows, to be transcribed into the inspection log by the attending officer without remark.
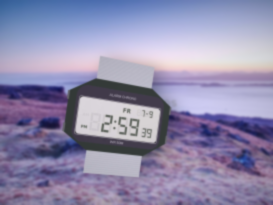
2:59
